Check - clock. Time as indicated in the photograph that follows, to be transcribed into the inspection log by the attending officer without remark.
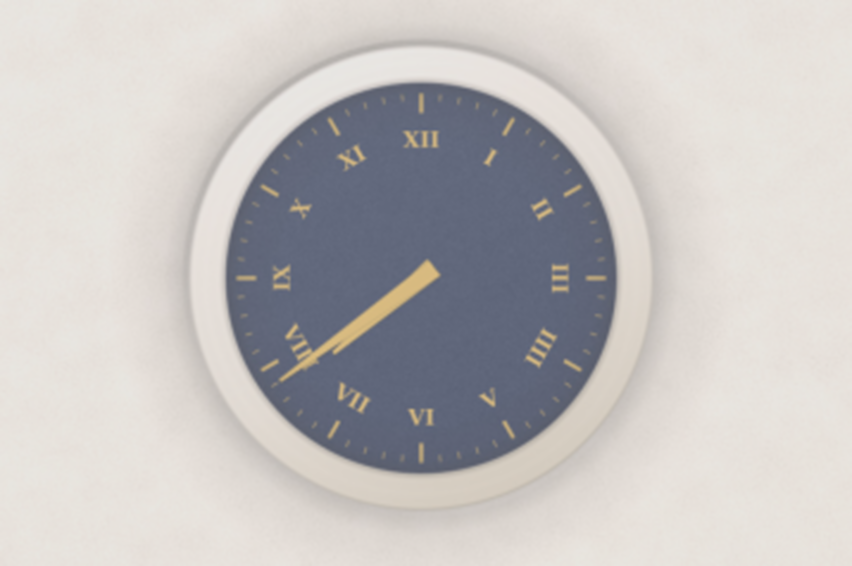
7:39
